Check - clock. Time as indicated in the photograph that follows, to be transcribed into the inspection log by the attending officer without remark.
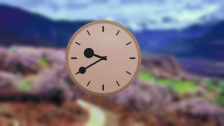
9:40
